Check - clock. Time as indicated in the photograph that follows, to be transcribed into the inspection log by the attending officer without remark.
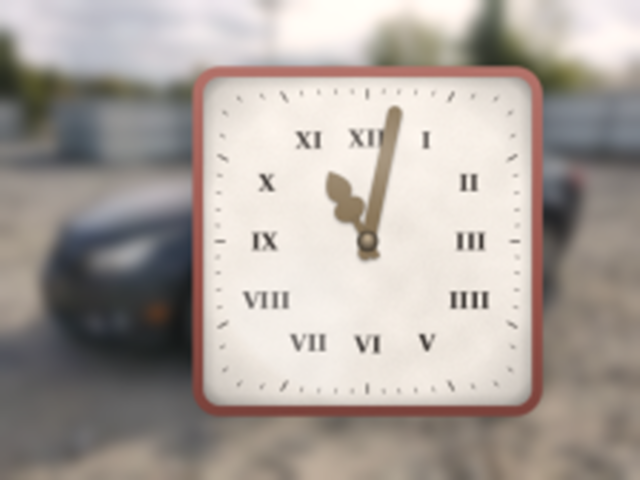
11:02
